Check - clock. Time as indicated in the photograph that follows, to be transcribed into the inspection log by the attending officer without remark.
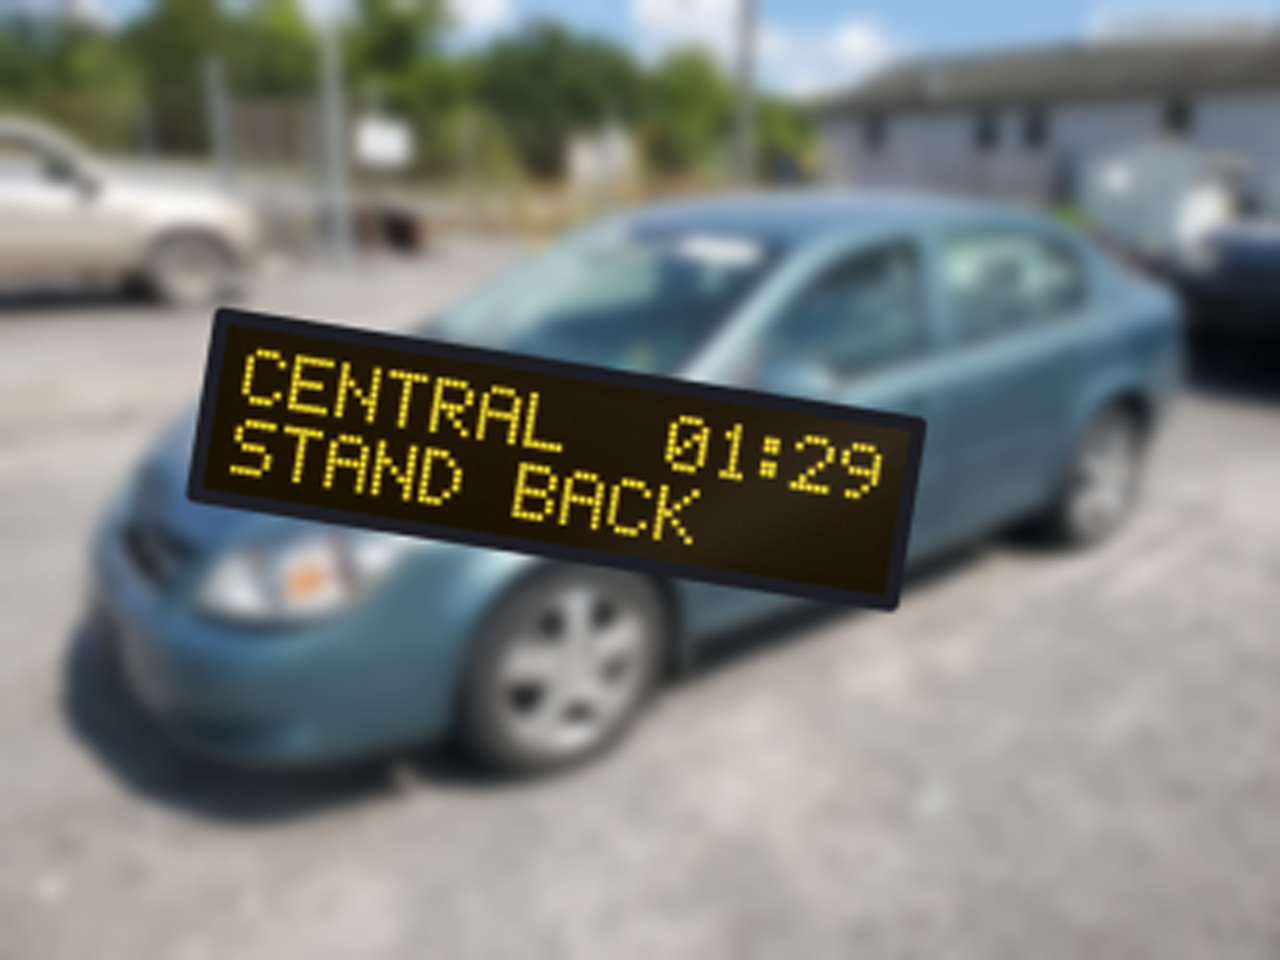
1:29
